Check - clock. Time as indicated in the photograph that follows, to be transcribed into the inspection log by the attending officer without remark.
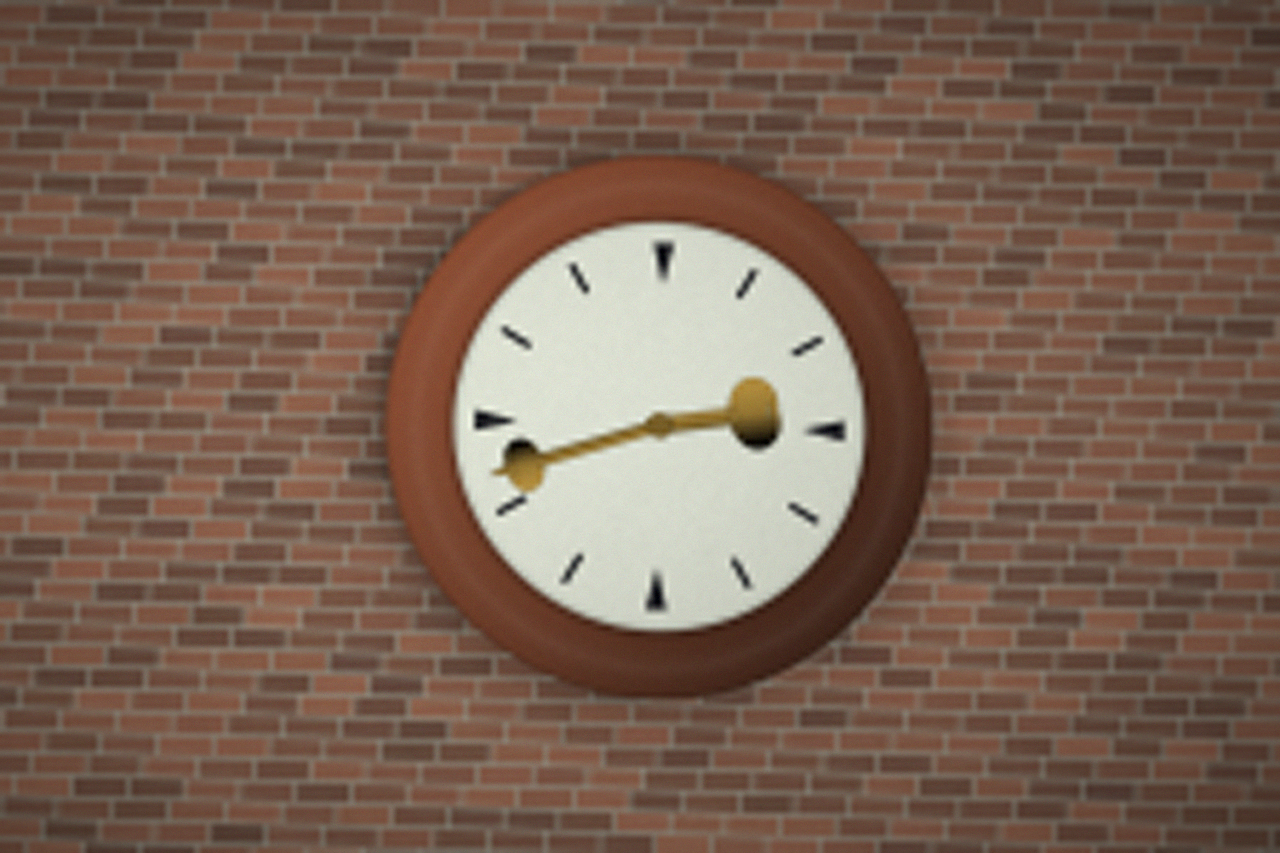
2:42
